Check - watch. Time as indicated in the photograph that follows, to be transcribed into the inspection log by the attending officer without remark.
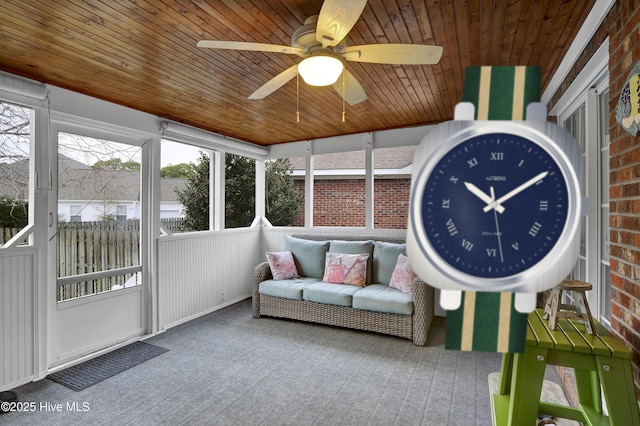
10:09:28
